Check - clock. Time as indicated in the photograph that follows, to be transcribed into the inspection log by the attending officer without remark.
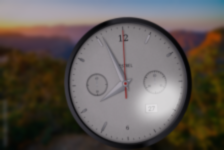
7:56
